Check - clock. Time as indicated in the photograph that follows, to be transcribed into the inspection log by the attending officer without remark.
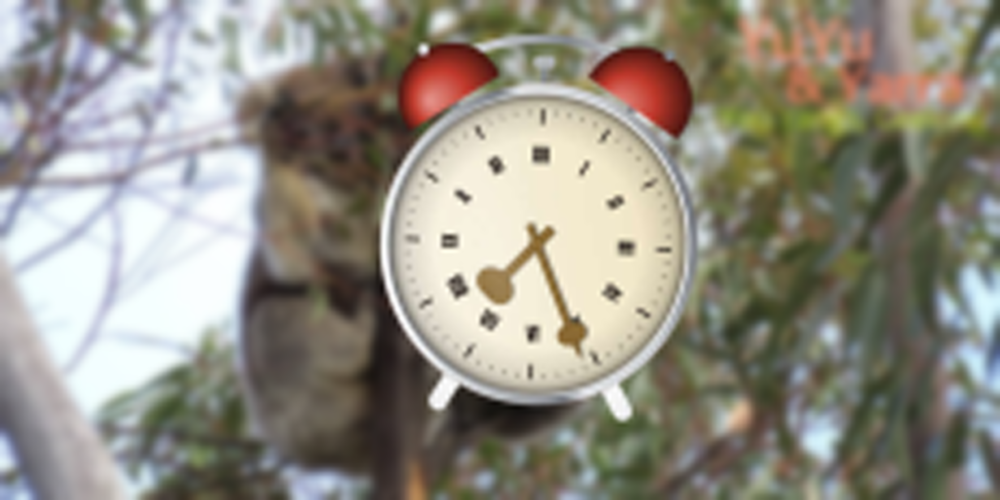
7:26
